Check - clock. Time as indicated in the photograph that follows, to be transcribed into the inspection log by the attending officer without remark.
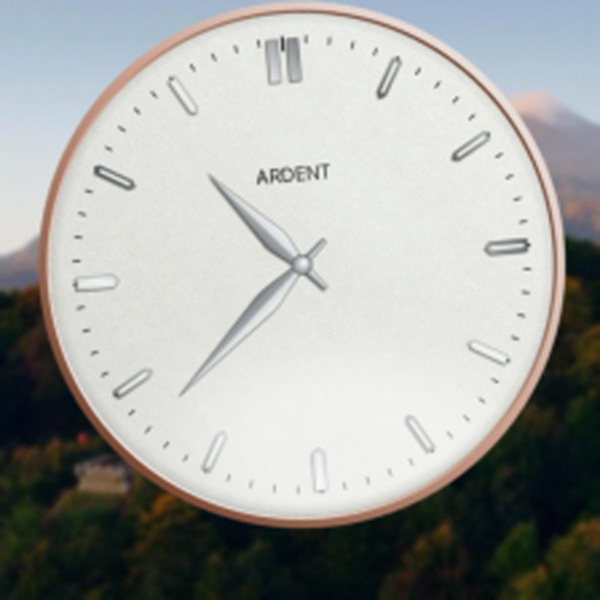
10:38
